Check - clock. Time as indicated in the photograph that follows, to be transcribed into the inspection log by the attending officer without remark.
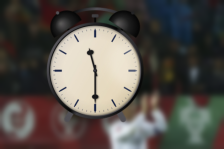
11:30
